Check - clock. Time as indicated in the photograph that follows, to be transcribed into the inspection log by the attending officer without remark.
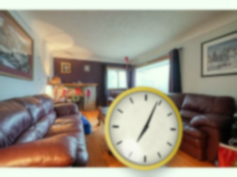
7:04
